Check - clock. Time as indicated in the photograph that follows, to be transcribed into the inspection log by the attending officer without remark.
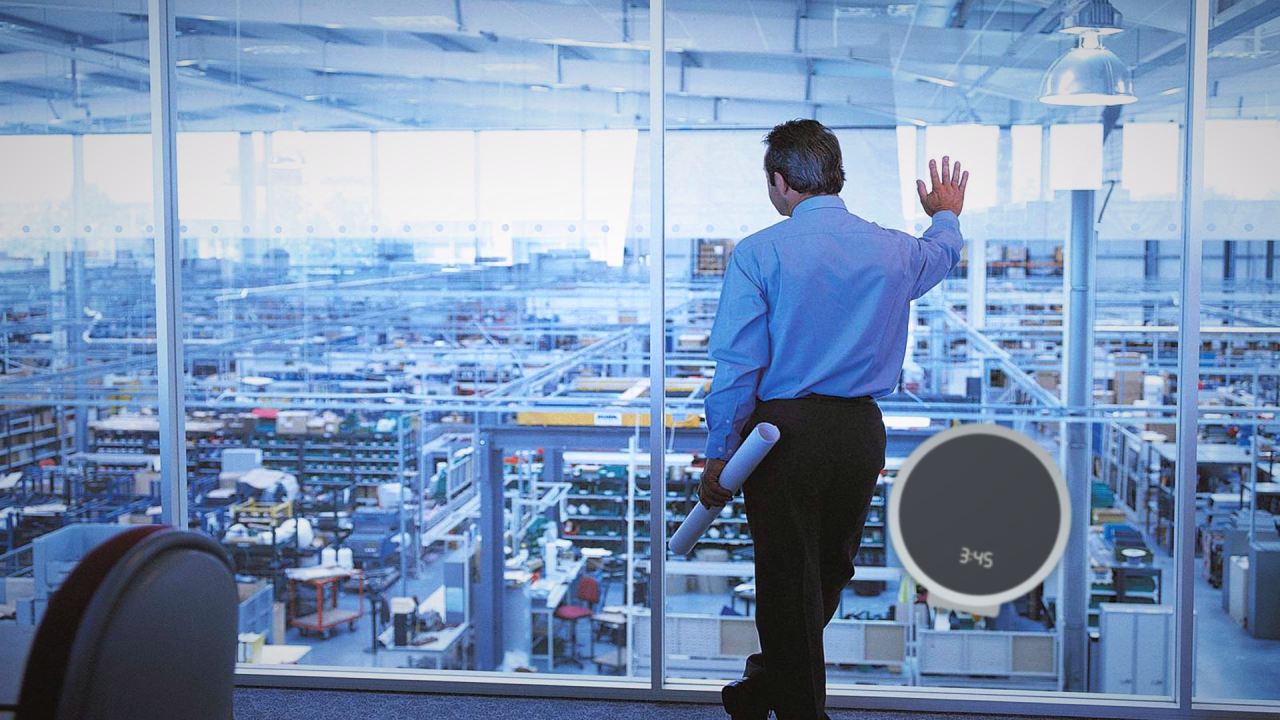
3:45
